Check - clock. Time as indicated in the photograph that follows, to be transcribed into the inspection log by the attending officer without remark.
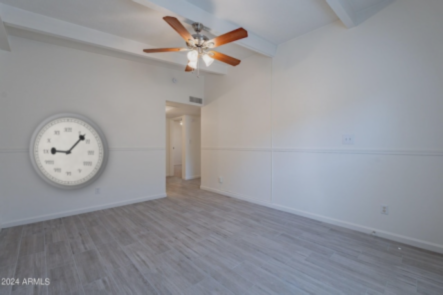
9:07
